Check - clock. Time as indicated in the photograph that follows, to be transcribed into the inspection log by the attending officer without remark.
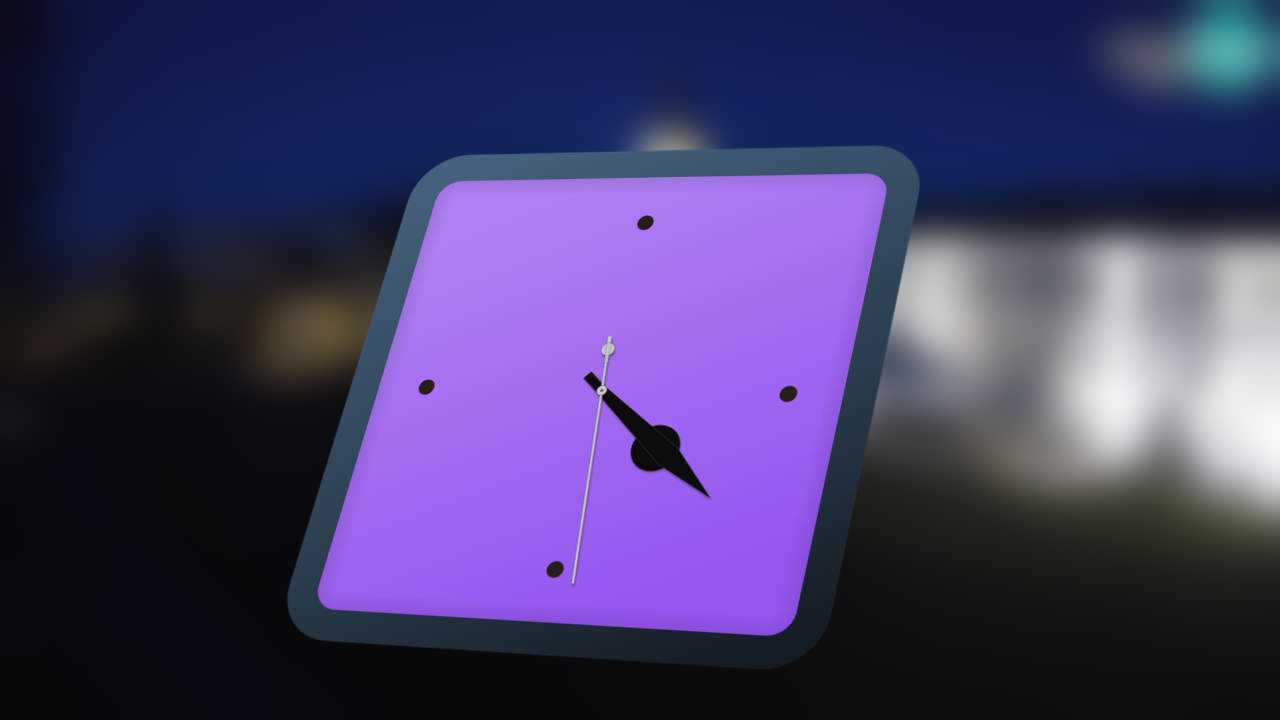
4:21:29
